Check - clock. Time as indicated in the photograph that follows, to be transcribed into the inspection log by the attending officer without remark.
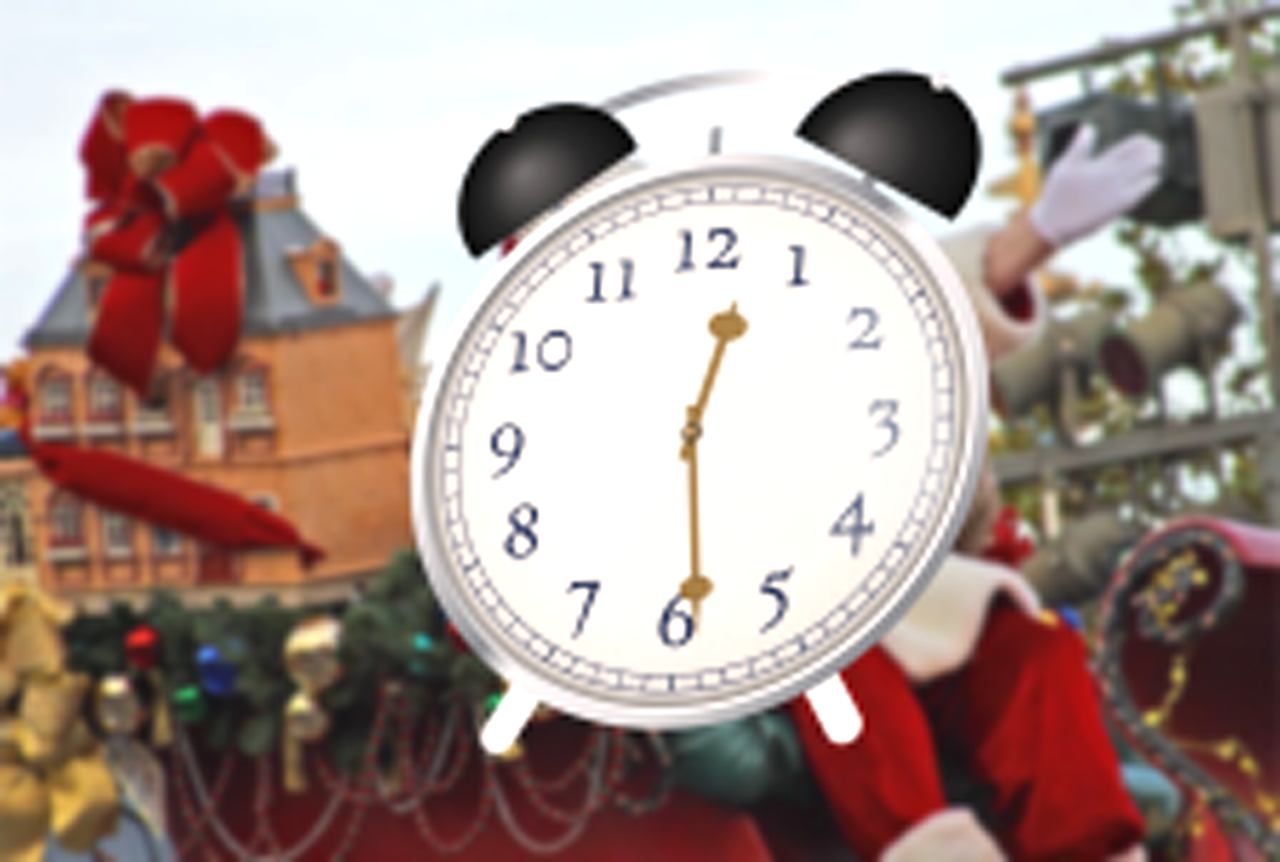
12:29
